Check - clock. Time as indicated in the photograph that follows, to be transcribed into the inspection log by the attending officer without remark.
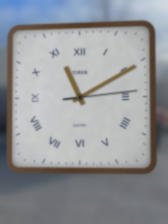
11:10:14
